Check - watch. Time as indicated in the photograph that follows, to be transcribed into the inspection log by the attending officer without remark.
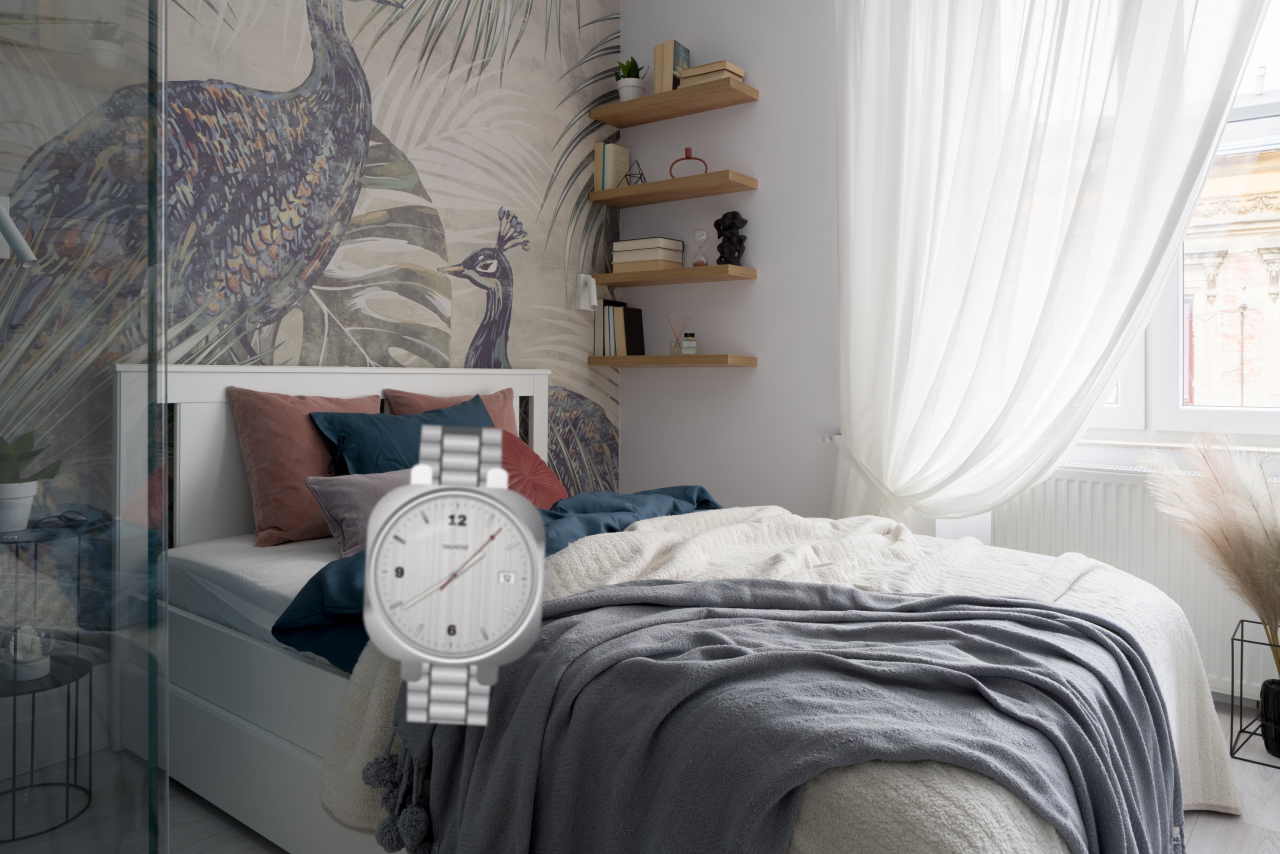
1:39:07
